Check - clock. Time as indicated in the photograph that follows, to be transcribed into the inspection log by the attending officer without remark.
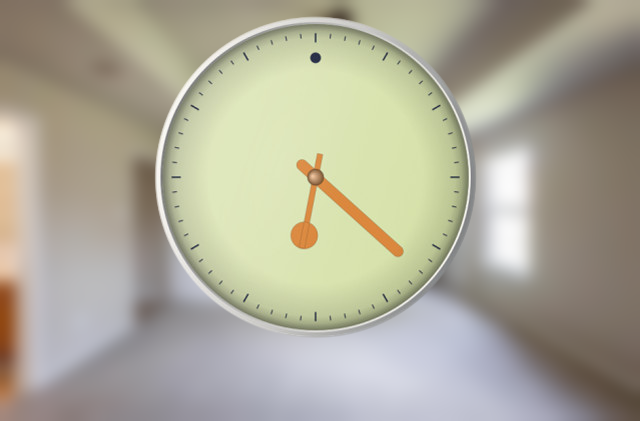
6:22
